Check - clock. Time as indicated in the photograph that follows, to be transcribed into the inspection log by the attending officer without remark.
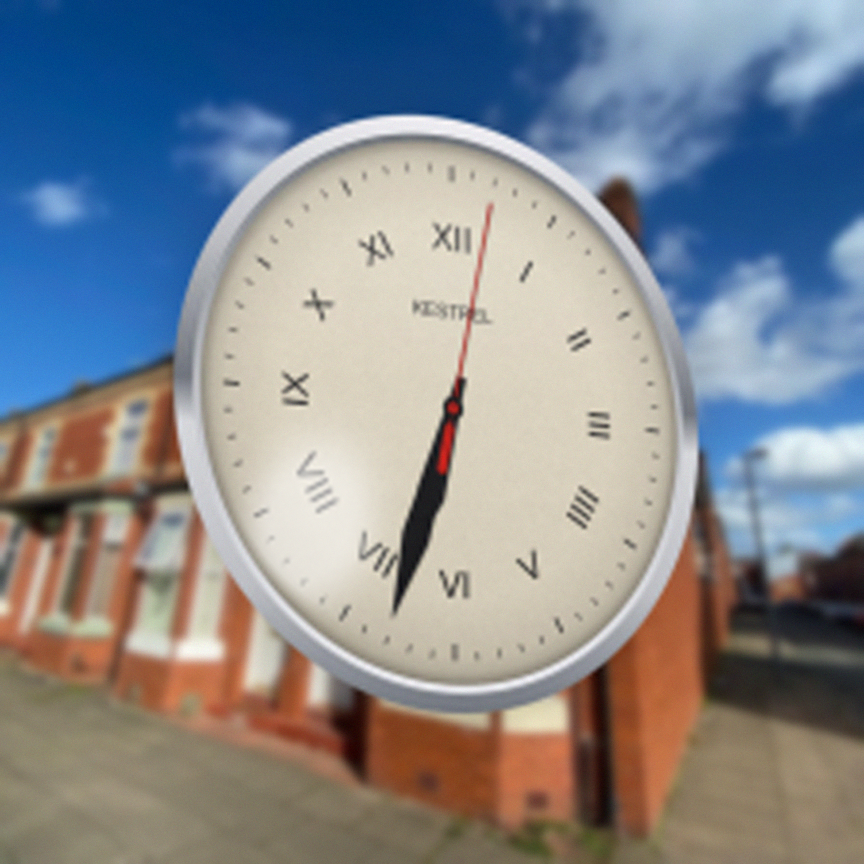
6:33:02
